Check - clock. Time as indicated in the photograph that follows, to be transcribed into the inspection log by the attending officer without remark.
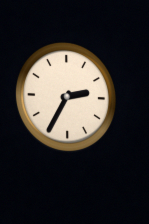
2:35
